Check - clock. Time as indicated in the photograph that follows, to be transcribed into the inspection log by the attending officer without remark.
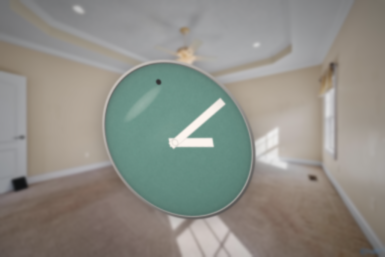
3:10
